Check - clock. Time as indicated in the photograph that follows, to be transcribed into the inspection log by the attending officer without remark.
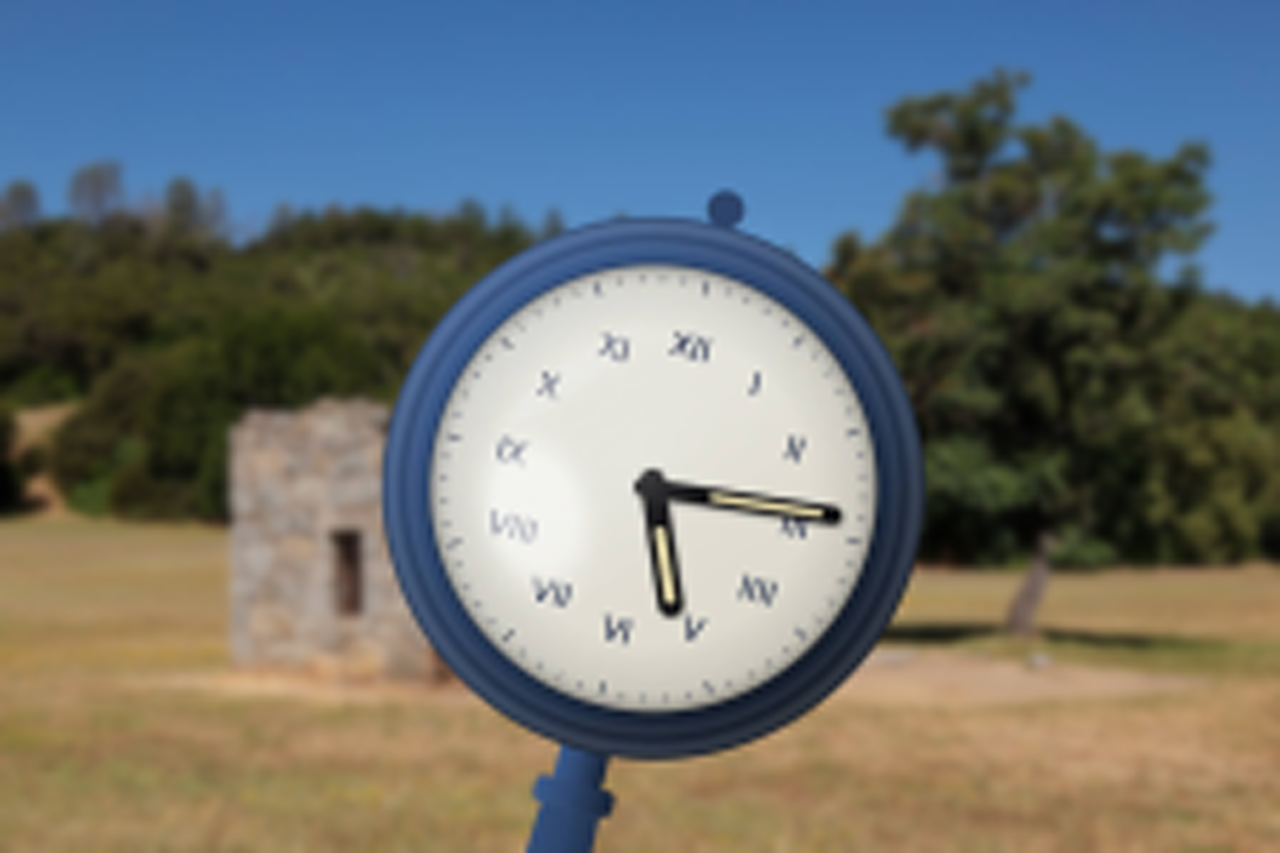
5:14
